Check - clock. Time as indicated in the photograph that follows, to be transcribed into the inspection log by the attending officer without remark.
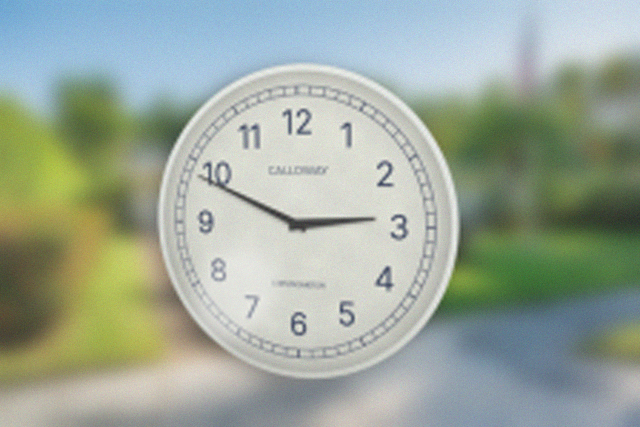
2:49
